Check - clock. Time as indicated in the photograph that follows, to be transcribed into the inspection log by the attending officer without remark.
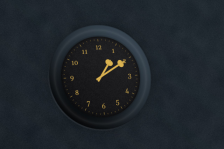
1:10
